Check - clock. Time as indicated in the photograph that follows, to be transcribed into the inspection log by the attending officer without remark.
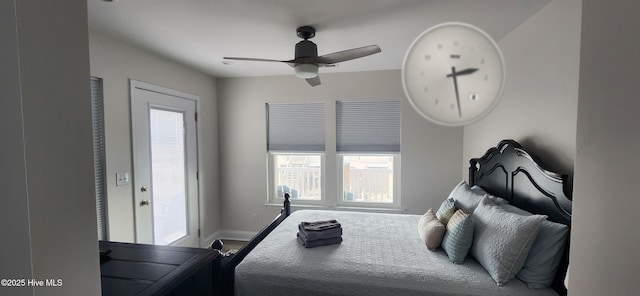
2:28
